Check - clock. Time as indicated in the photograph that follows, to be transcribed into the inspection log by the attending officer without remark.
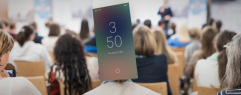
3:50
